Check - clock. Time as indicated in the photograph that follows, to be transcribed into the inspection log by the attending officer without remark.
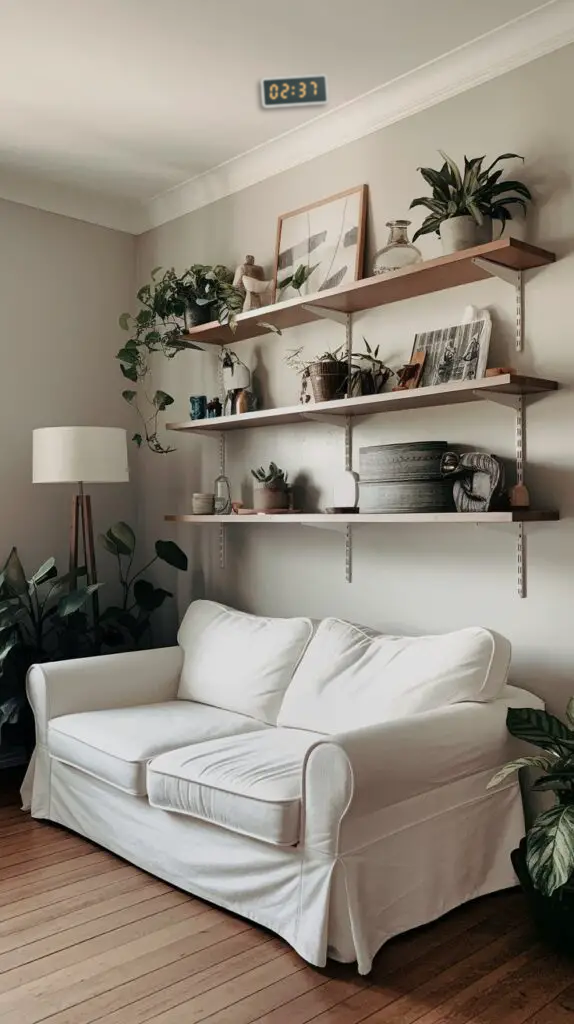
2:37
